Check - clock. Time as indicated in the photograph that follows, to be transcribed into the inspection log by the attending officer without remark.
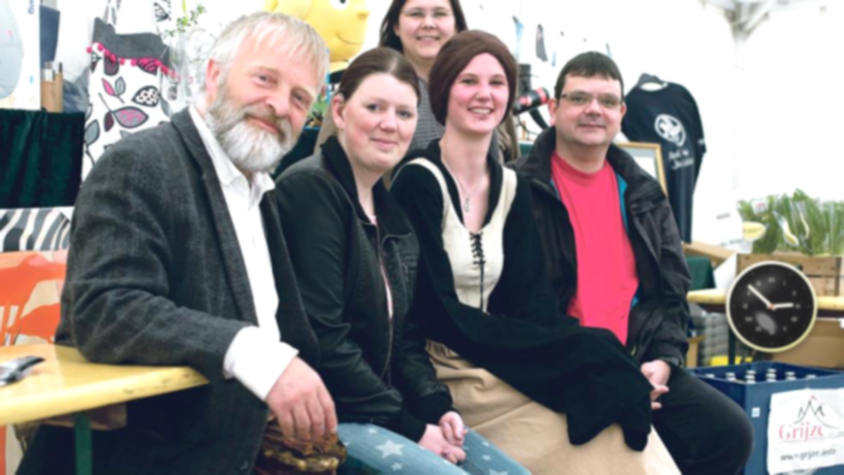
2:52
